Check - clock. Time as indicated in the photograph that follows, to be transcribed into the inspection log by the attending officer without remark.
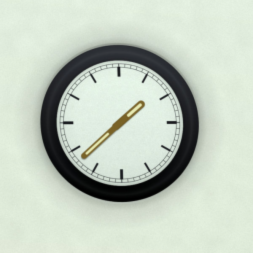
1:38
